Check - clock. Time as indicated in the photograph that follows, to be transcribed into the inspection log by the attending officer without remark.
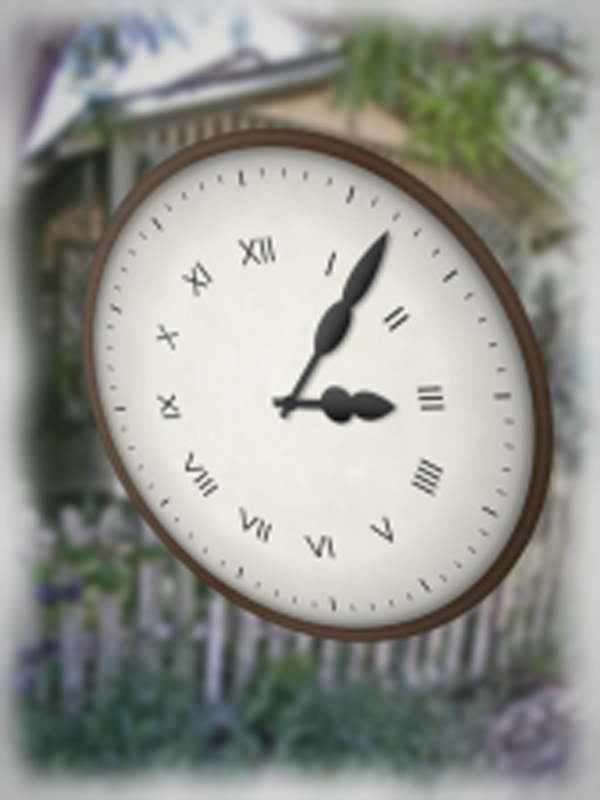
3:07
